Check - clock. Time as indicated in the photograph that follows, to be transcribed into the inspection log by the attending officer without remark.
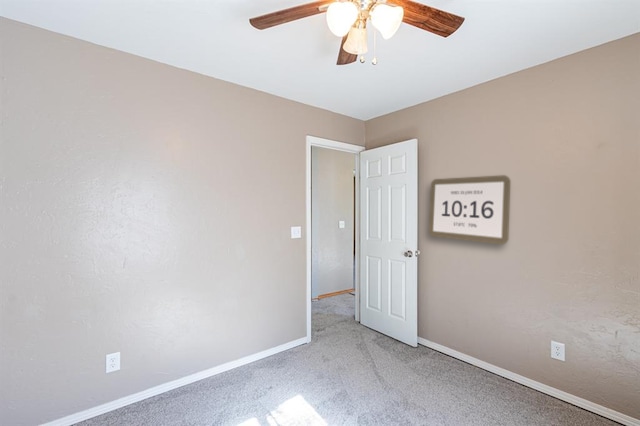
10:16
